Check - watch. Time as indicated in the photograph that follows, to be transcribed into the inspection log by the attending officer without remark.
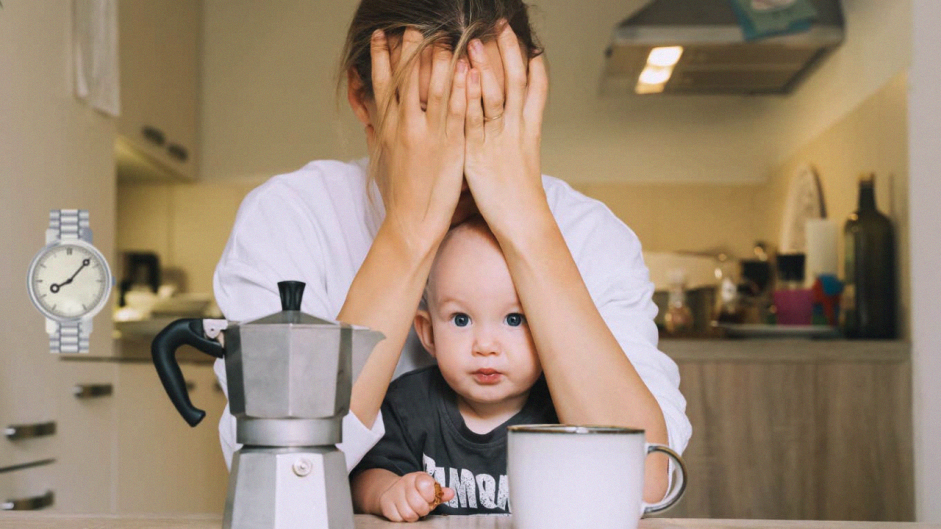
8:07
